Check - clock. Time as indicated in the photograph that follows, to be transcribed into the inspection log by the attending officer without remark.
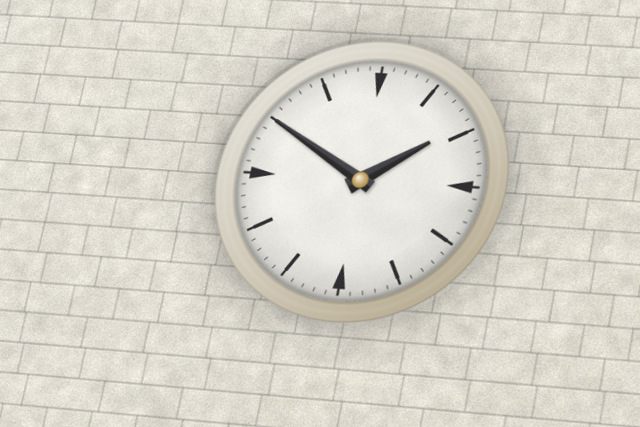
1:50
